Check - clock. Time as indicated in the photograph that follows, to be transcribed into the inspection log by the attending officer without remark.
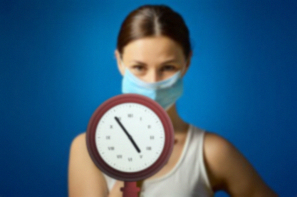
4:54
